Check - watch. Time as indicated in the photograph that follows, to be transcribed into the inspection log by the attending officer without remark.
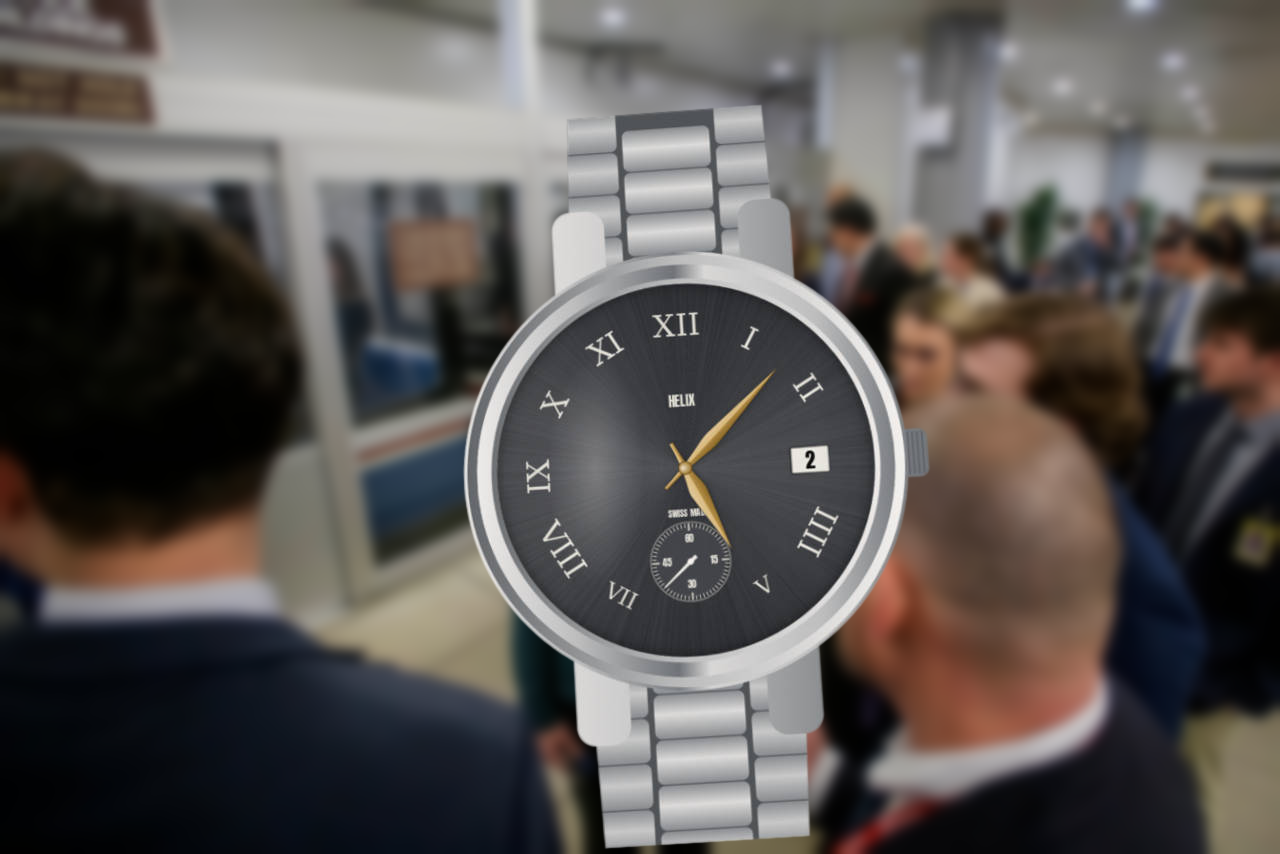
5:07:38
